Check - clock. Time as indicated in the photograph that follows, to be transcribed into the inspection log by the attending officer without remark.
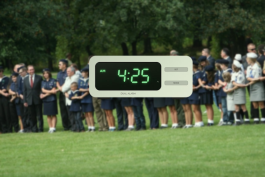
4:25
